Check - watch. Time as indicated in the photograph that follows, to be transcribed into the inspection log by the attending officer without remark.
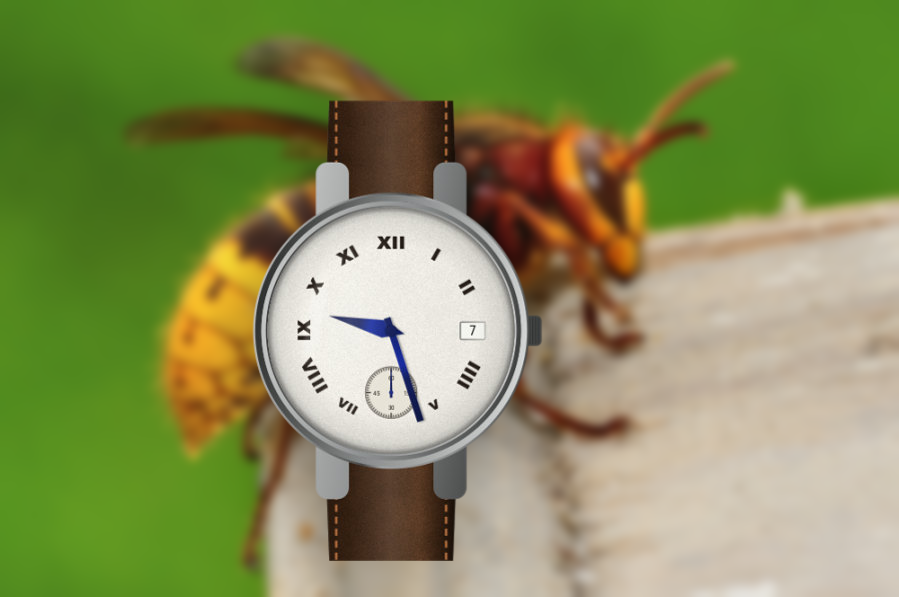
9:27
